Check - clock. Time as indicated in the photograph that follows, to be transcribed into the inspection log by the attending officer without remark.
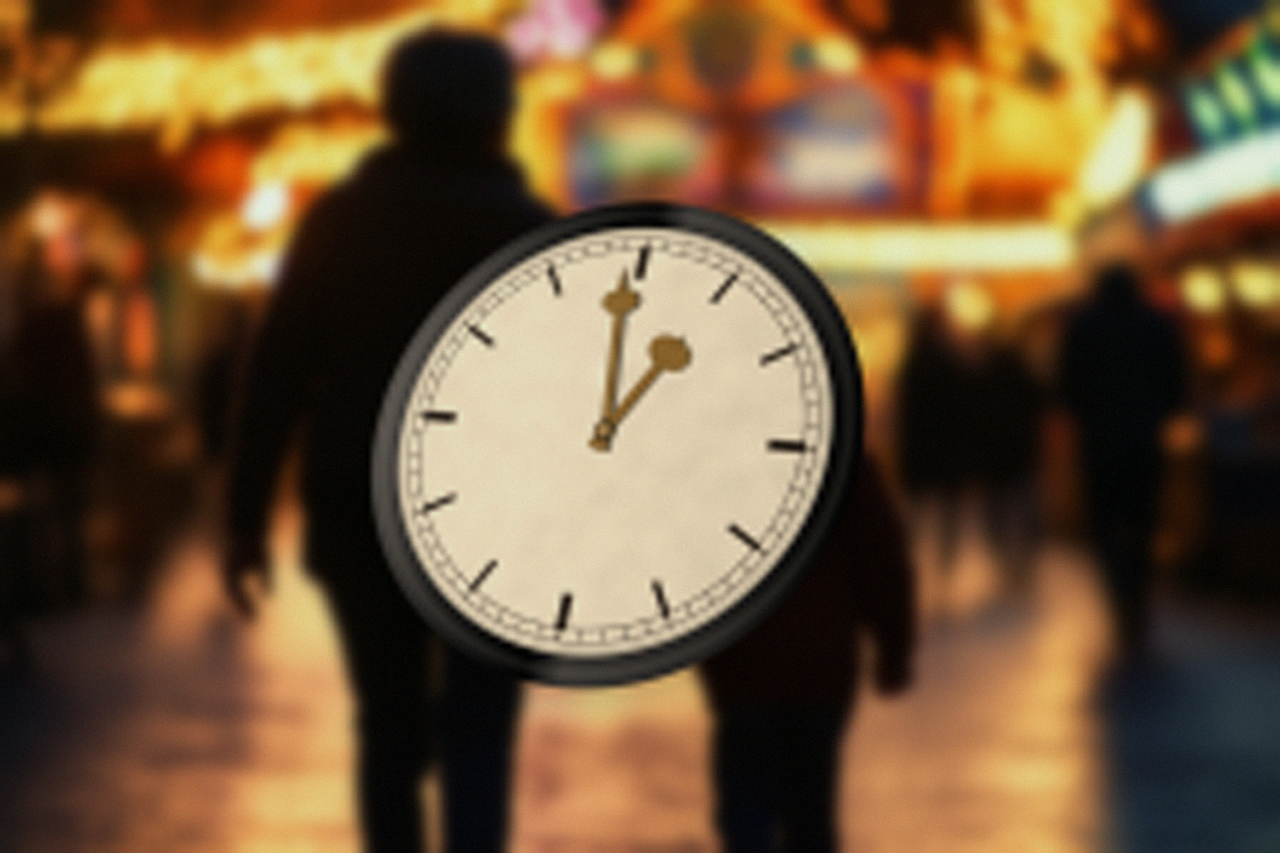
12:59
